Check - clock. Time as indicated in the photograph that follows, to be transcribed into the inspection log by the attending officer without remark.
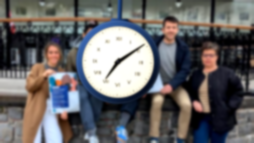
7:09
